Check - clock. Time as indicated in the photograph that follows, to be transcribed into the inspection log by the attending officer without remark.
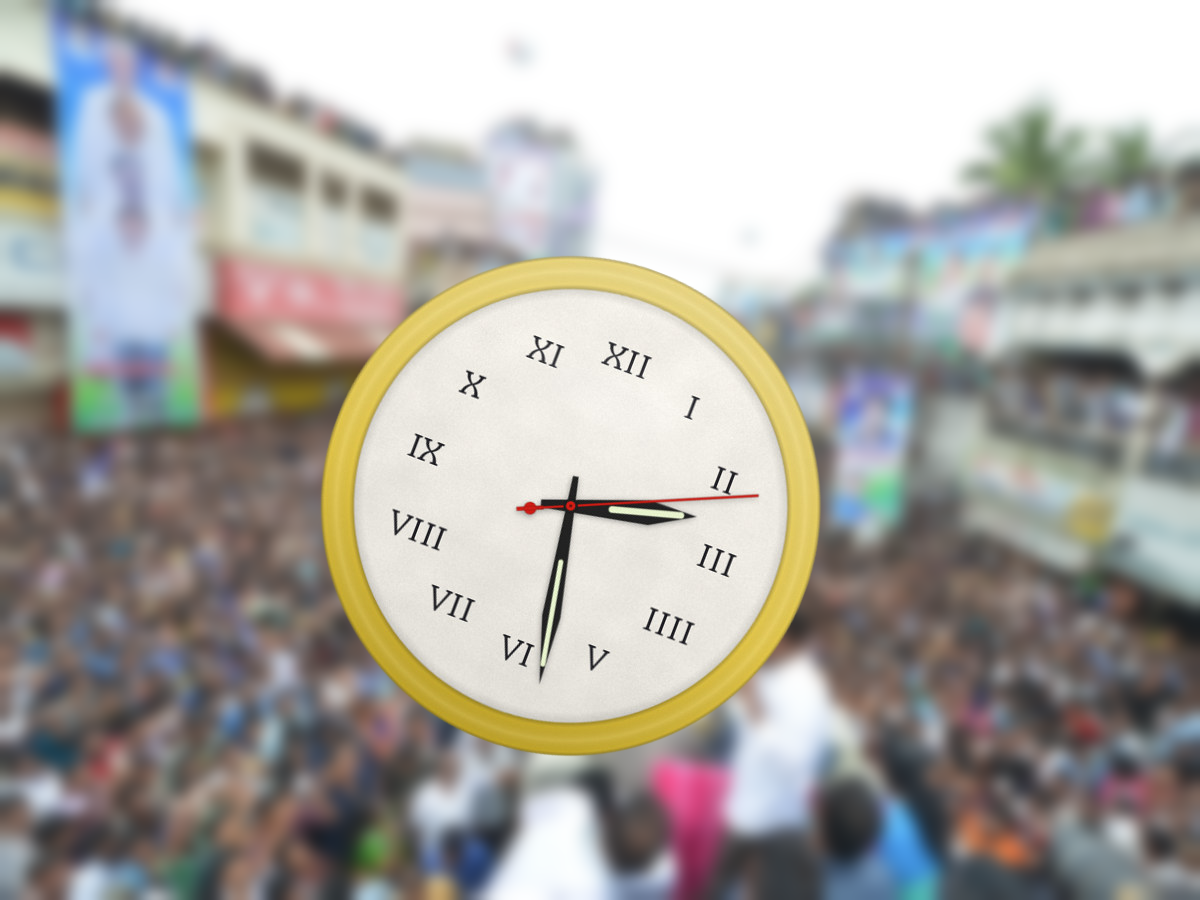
2:28:11
